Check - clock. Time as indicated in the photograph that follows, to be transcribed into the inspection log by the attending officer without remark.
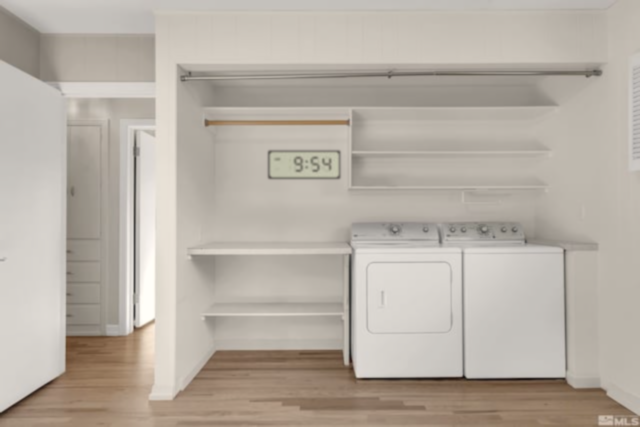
9:54
